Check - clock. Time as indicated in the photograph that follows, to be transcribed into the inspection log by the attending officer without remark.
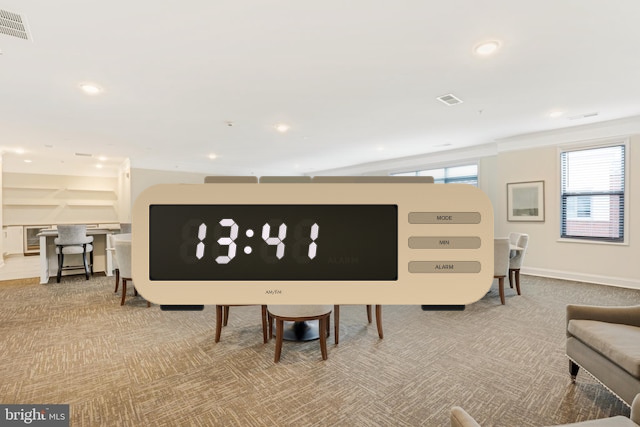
13:41
